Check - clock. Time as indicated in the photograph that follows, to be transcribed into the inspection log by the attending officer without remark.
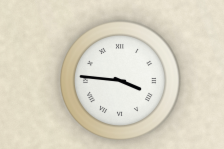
3:46
